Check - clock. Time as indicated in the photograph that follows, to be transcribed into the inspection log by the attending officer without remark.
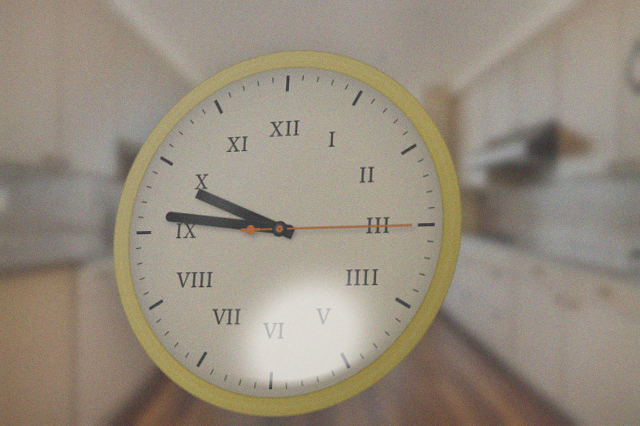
9:46:15
